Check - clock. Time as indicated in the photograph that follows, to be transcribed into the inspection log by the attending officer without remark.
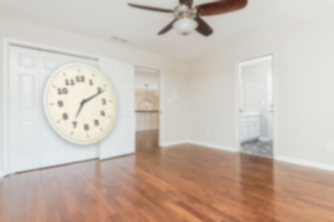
7:11
